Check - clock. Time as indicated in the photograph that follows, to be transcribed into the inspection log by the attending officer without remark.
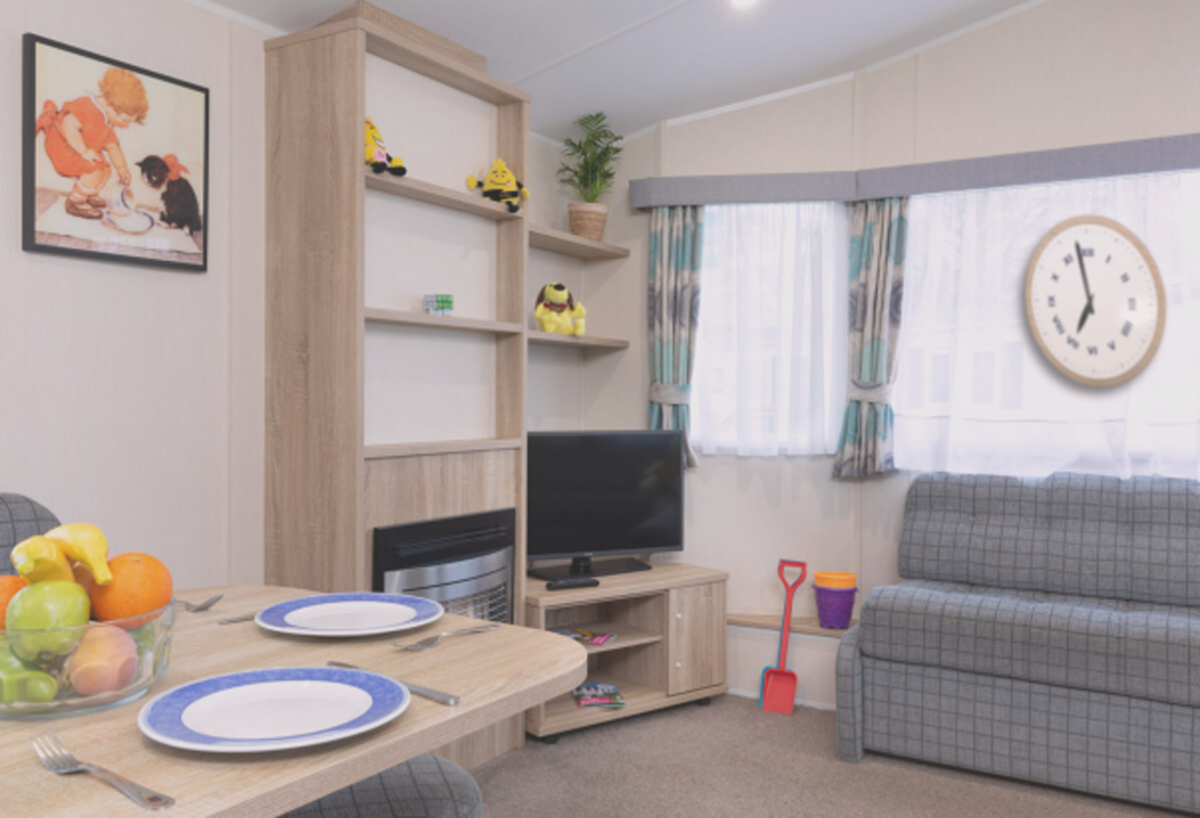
6:58
